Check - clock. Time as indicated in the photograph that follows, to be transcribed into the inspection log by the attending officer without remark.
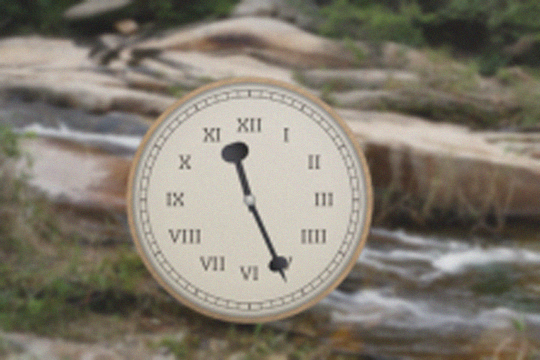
11:26
